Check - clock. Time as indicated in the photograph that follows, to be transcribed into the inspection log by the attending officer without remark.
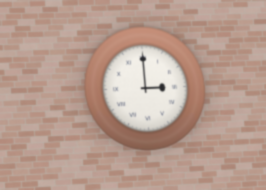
3:00
